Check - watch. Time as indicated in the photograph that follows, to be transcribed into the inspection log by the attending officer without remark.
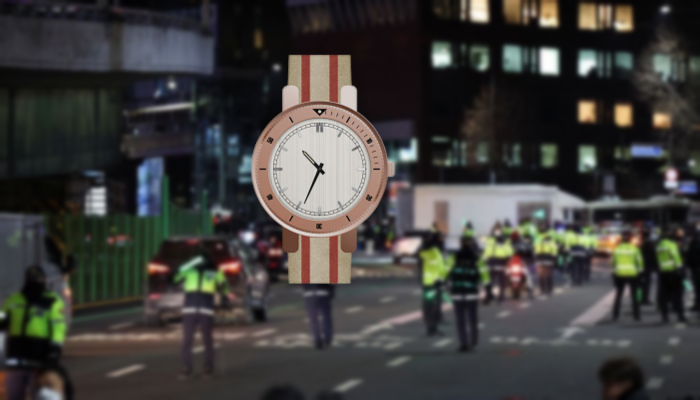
10:34
